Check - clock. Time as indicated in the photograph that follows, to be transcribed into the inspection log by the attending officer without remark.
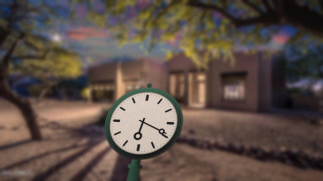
6:19
